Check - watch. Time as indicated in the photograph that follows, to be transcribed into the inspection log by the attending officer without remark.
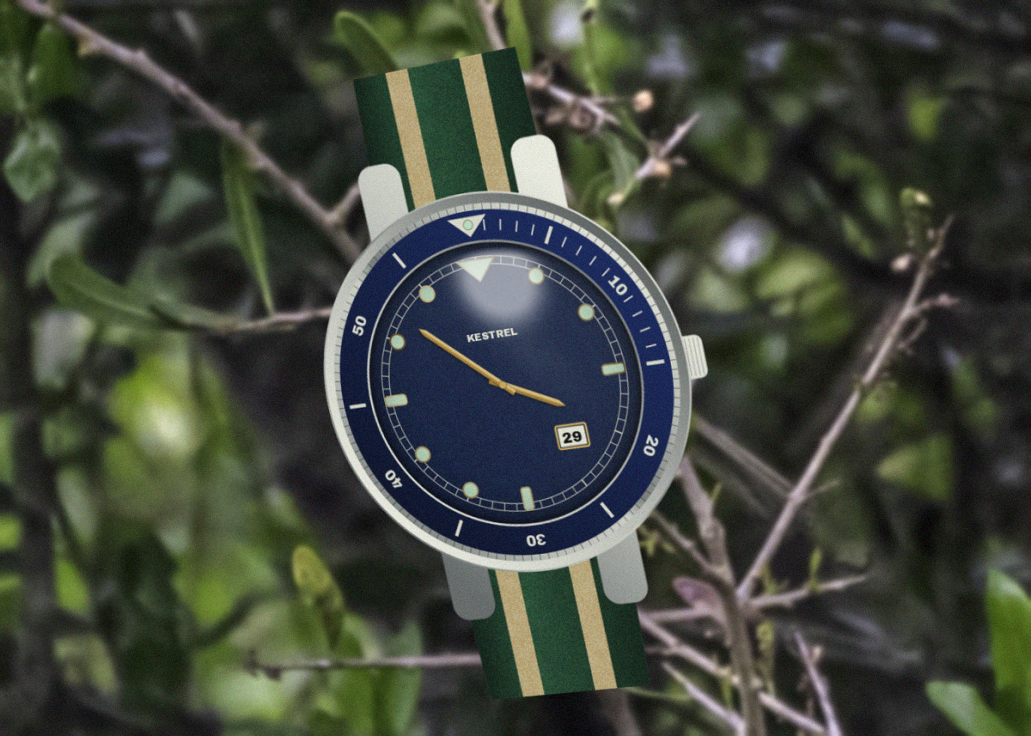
3:52
